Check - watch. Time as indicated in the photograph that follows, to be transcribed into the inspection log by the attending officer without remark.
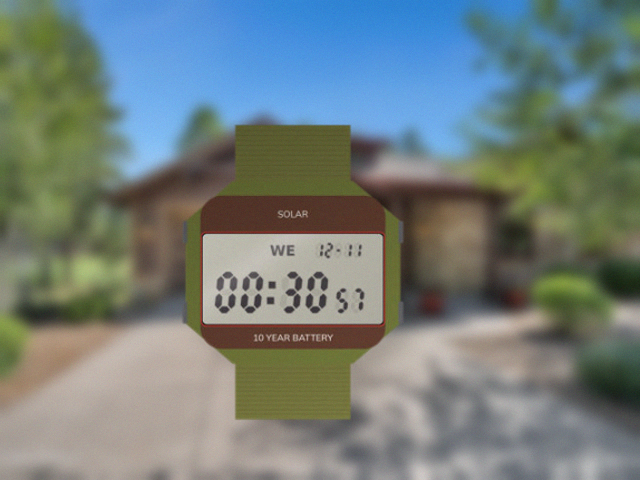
0:30:57
